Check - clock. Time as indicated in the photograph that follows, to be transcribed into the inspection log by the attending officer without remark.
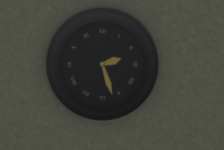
2:27
